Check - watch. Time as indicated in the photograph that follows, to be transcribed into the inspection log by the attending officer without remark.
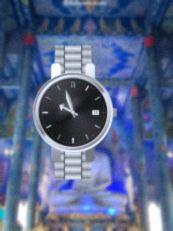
9:57
